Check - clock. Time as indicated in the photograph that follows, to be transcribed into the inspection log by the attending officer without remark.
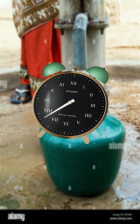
7:38
